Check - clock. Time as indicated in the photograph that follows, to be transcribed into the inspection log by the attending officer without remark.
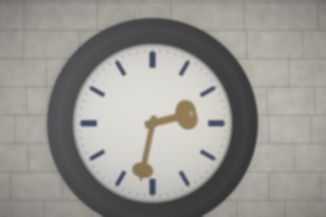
2:32
